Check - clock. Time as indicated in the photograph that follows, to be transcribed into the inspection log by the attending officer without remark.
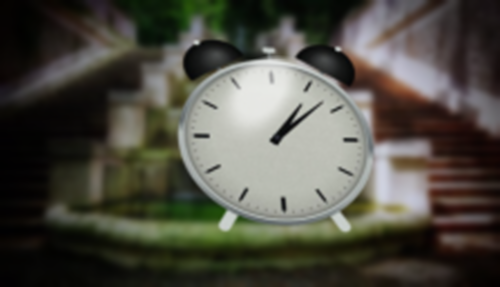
1:08
